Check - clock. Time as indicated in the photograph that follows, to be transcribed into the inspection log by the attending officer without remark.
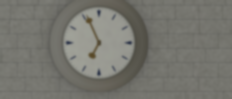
6:56
